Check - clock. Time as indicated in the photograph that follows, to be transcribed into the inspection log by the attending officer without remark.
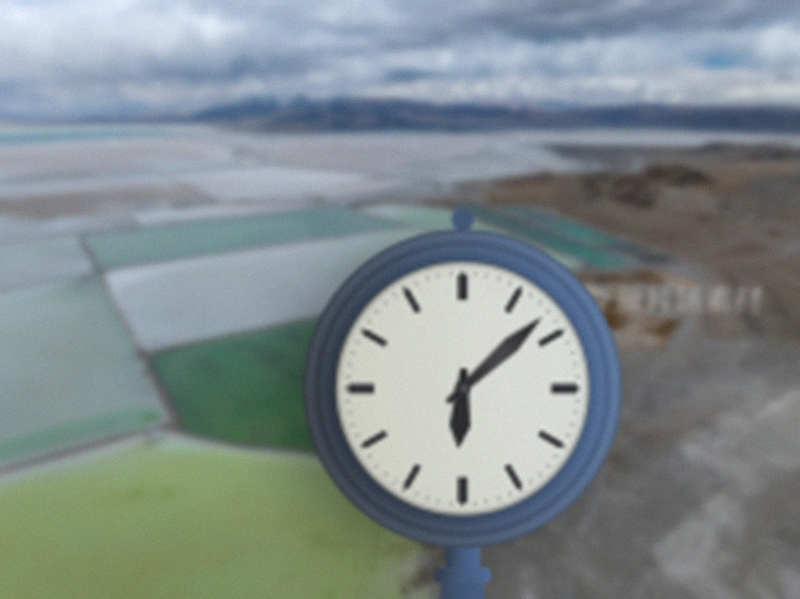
6:08
